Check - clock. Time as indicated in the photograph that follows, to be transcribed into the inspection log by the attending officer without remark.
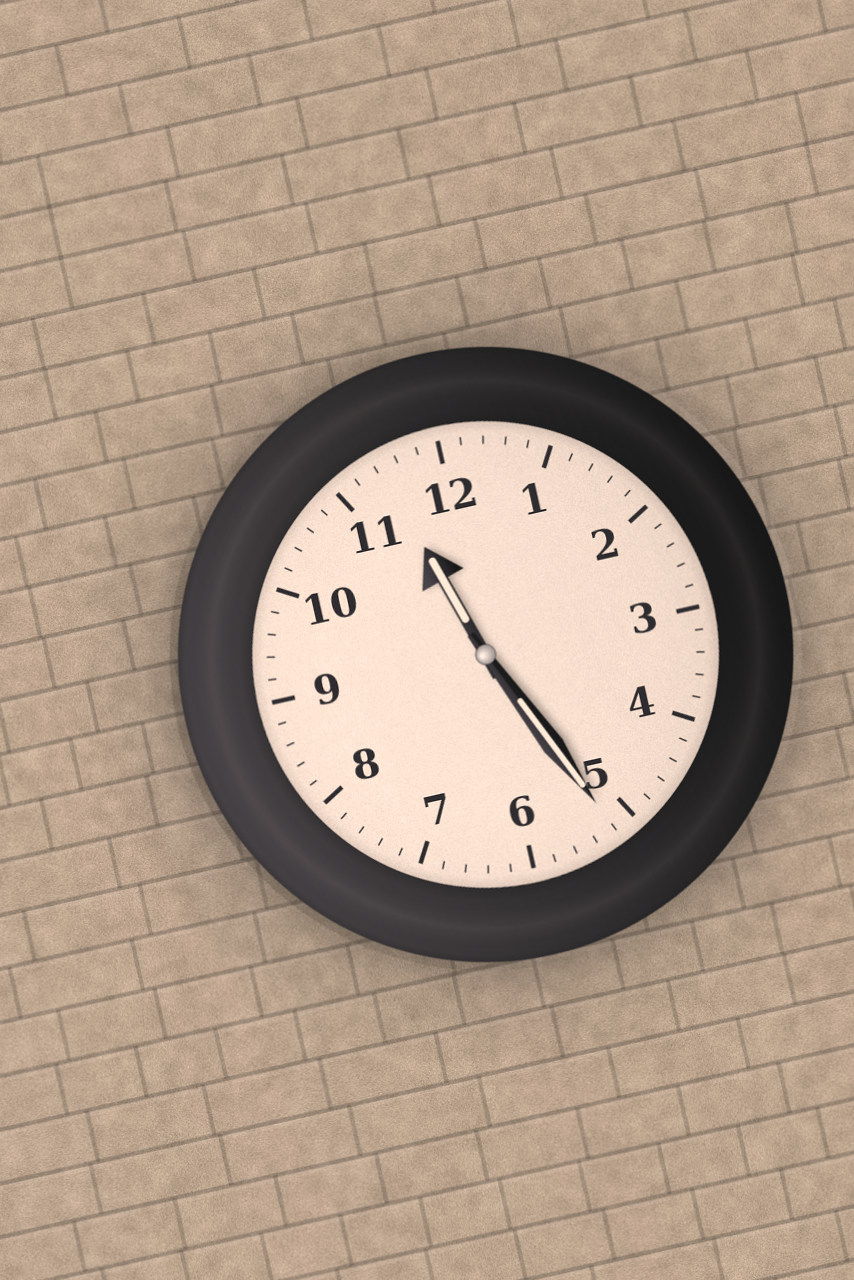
11:26
